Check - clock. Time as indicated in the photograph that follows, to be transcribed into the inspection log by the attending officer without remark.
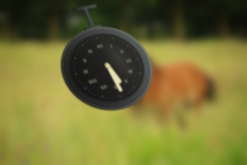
5:29
